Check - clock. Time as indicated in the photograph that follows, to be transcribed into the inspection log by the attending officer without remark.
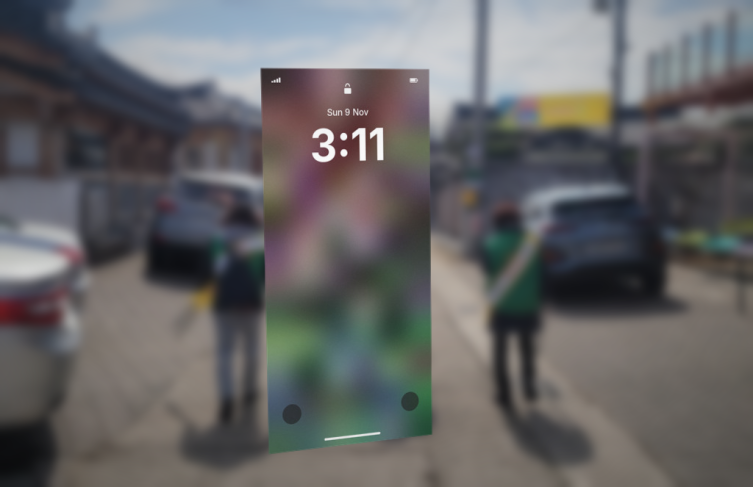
3:11
